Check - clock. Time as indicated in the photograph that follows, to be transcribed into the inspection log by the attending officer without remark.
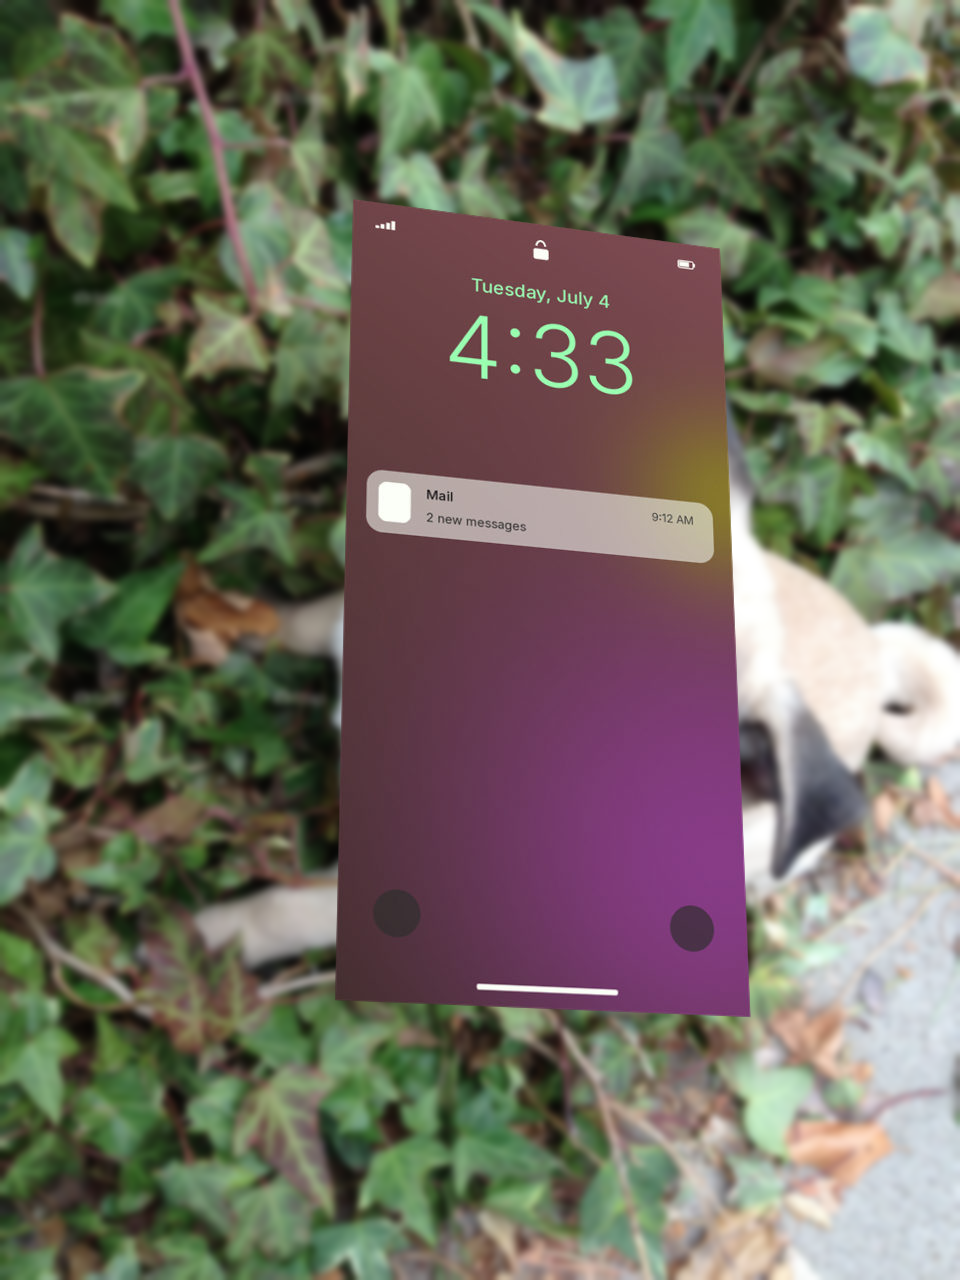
4:33
